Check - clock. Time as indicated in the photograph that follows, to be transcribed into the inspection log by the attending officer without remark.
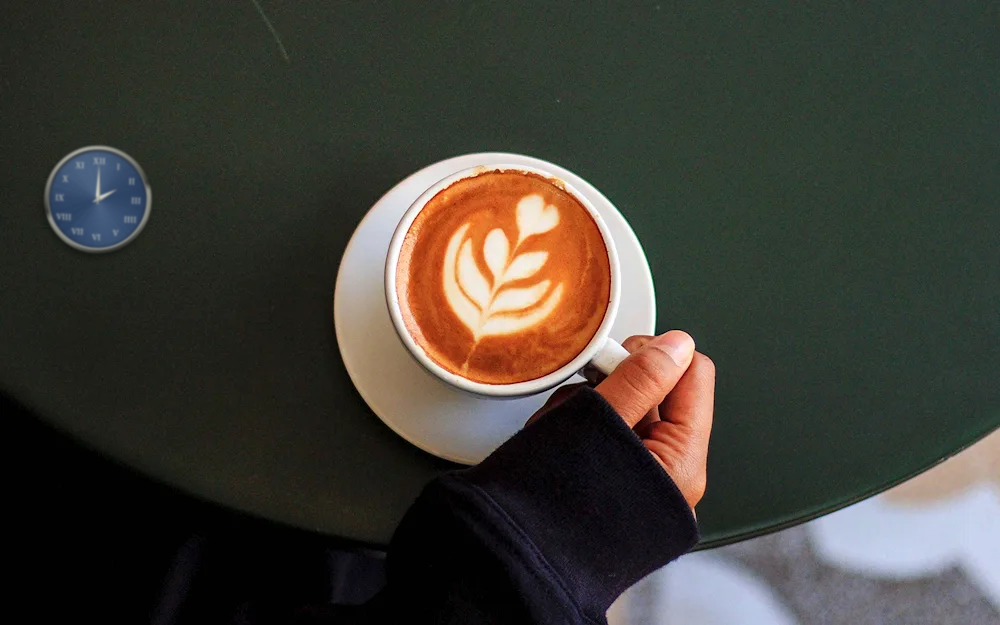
2:00
